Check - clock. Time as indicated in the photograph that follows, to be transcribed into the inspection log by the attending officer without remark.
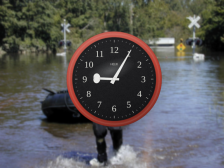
9:05
